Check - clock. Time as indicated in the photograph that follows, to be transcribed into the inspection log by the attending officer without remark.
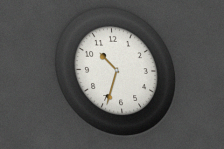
10:34
